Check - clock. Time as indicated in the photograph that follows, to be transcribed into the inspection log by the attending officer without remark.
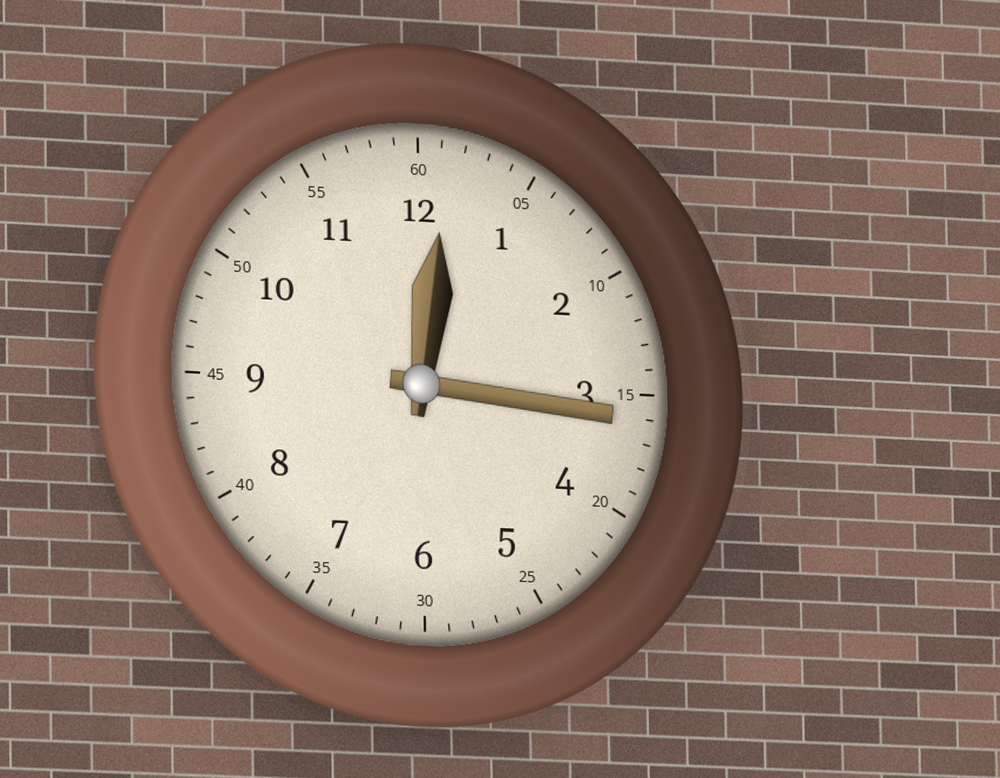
12:16
